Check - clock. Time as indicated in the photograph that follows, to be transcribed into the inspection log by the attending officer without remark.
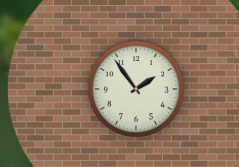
1:54
